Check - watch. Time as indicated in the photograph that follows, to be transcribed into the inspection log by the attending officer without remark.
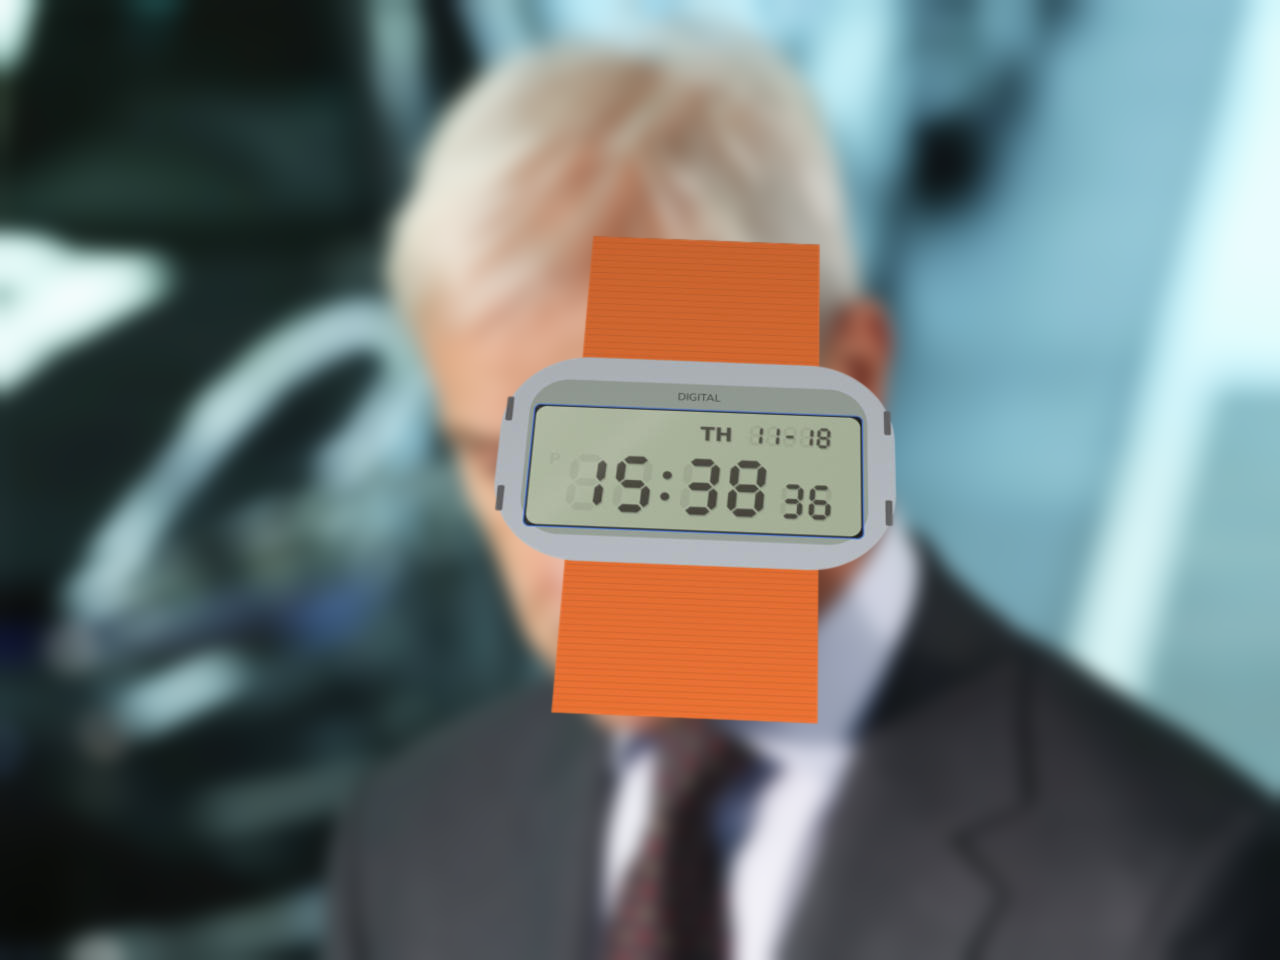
15:38:36
